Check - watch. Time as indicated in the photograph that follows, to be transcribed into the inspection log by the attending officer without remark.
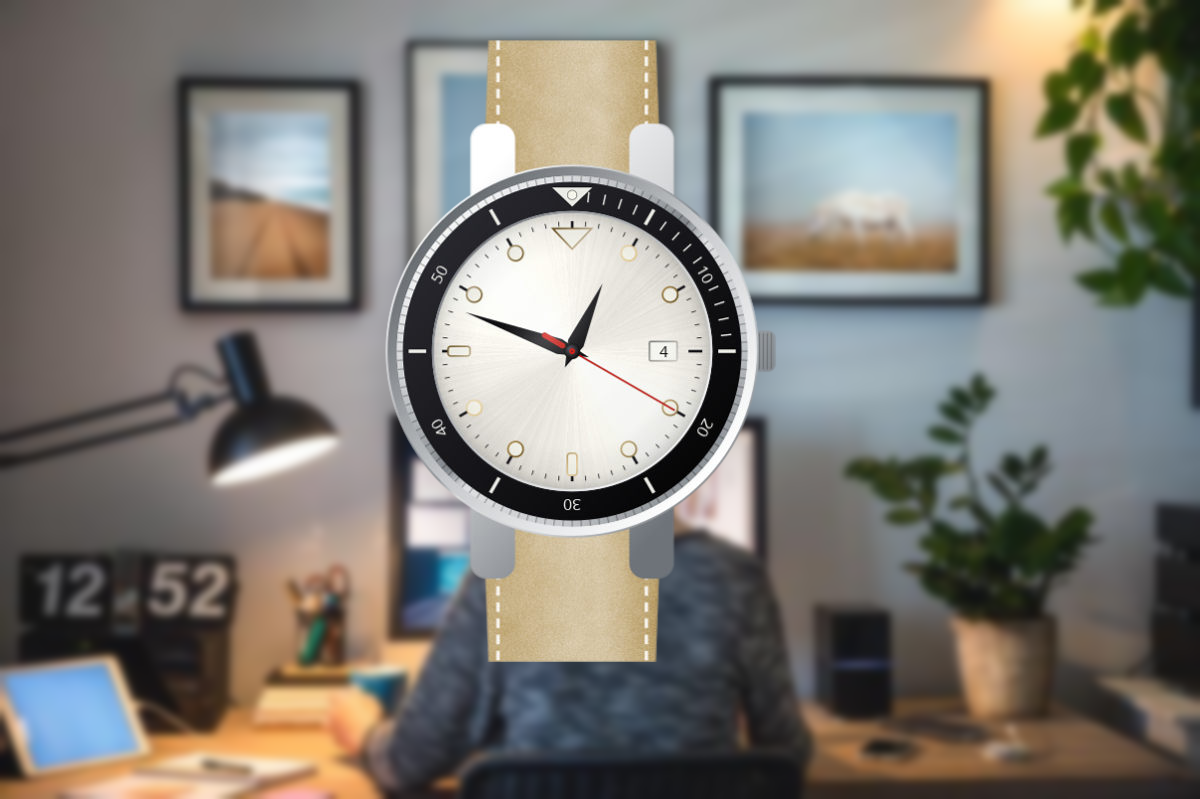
12:48:20
